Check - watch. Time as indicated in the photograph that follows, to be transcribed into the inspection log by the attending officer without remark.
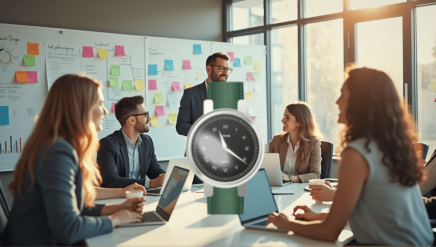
11:21
